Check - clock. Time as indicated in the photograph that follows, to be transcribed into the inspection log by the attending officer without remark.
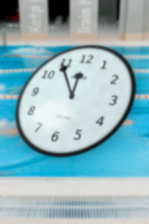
11:54
